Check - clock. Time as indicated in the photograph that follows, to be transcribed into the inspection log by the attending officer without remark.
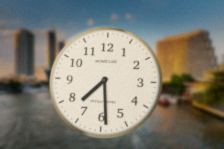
7:29
